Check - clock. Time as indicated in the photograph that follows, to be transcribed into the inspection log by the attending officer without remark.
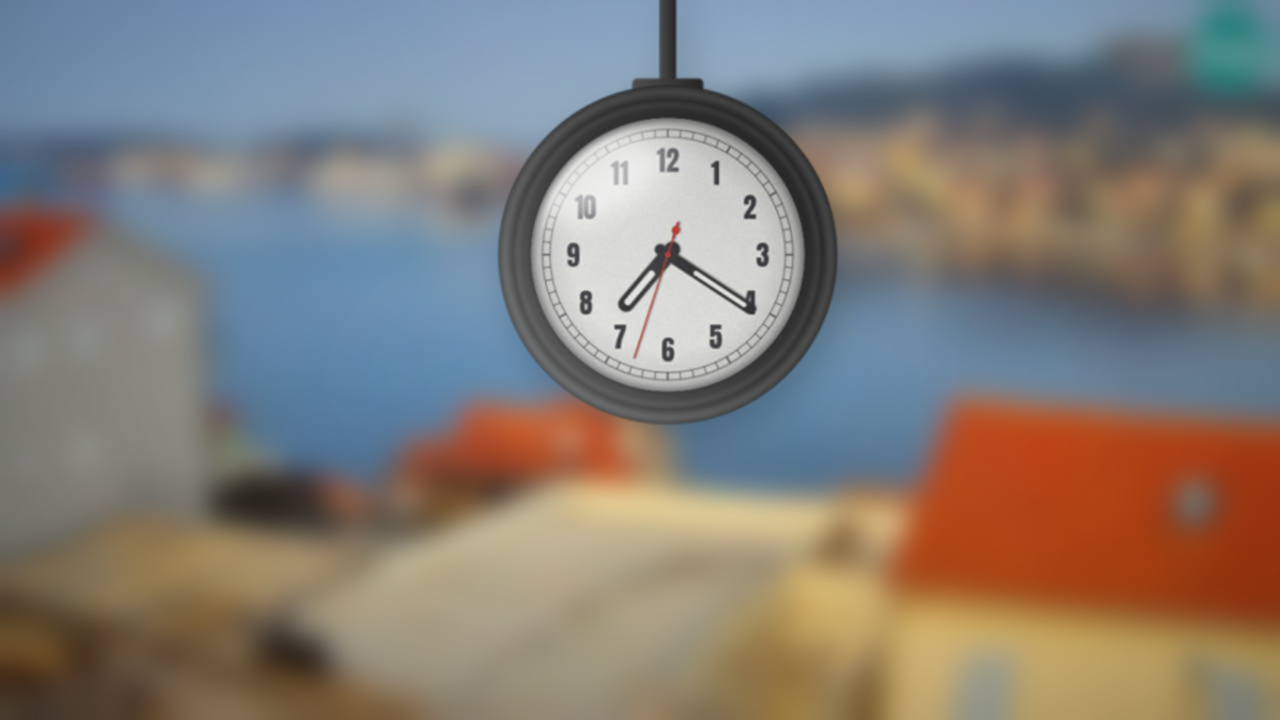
7:20:33
